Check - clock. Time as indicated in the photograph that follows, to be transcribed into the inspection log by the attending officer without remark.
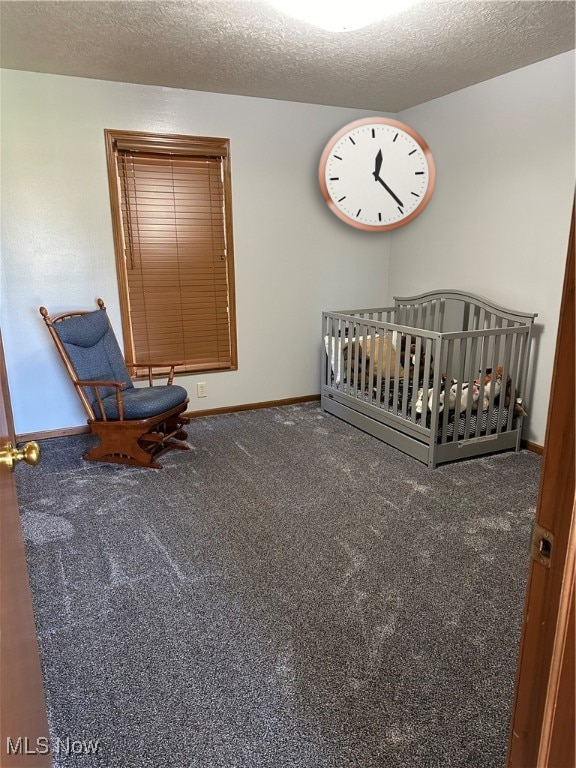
12:24
